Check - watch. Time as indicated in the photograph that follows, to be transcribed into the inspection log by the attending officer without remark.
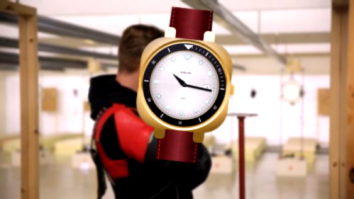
10:16
